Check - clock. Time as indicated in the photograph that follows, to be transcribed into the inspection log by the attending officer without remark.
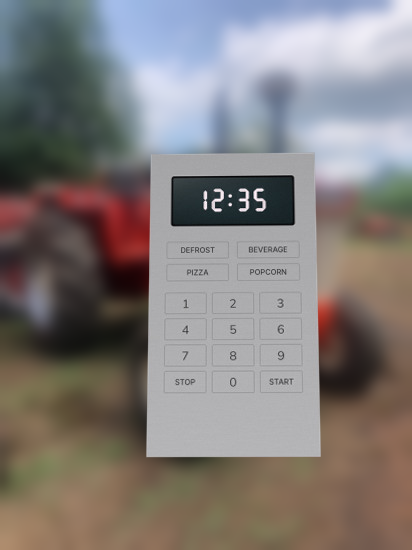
12:35
